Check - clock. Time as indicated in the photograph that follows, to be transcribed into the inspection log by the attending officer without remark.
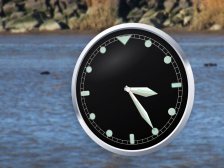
3:25
